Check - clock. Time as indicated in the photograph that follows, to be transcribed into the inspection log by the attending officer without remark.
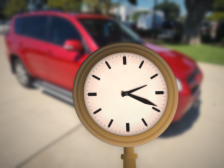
2:19
